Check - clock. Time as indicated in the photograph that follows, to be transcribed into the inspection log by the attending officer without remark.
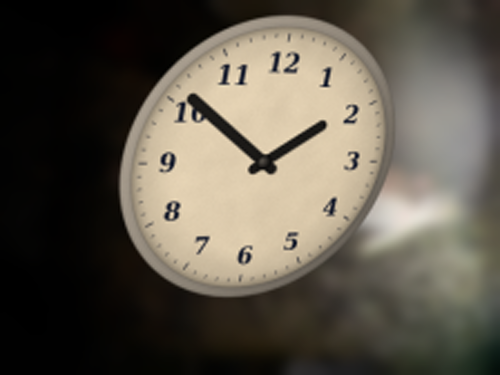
1:51
